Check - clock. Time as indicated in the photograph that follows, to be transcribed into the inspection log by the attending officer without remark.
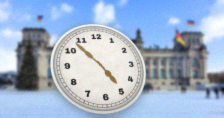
4:53
